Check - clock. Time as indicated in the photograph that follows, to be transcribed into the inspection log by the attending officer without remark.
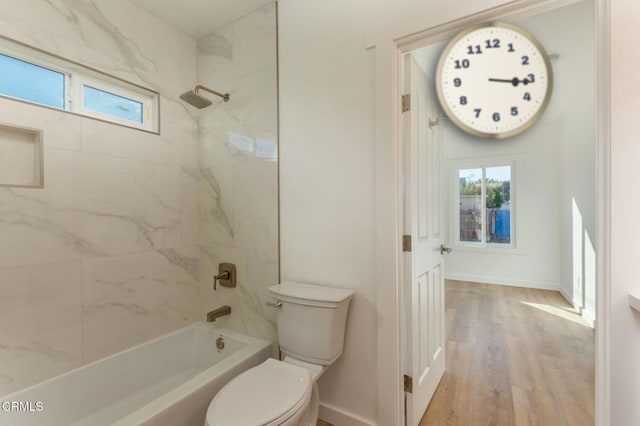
3:16
